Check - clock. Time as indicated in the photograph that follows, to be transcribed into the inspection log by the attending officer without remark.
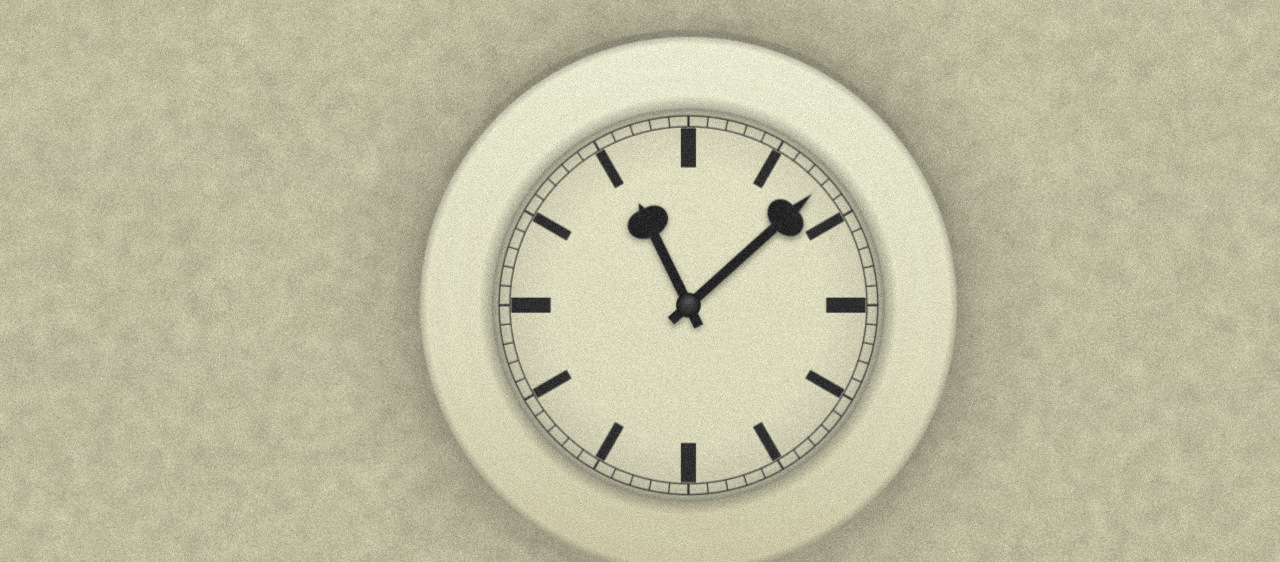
11:08
